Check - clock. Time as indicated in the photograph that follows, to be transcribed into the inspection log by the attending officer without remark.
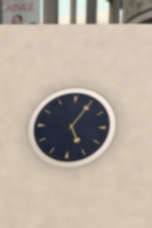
5:05
